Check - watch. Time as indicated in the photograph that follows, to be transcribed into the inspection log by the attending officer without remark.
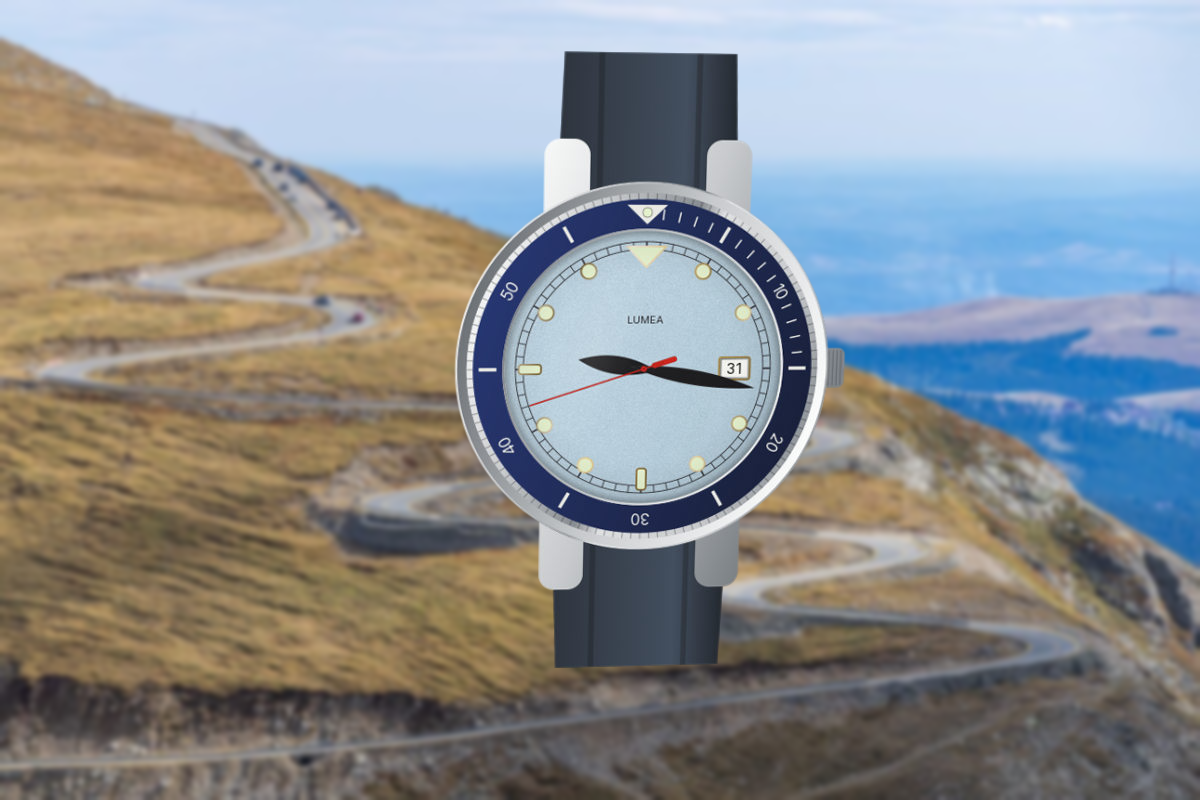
9:16:42
